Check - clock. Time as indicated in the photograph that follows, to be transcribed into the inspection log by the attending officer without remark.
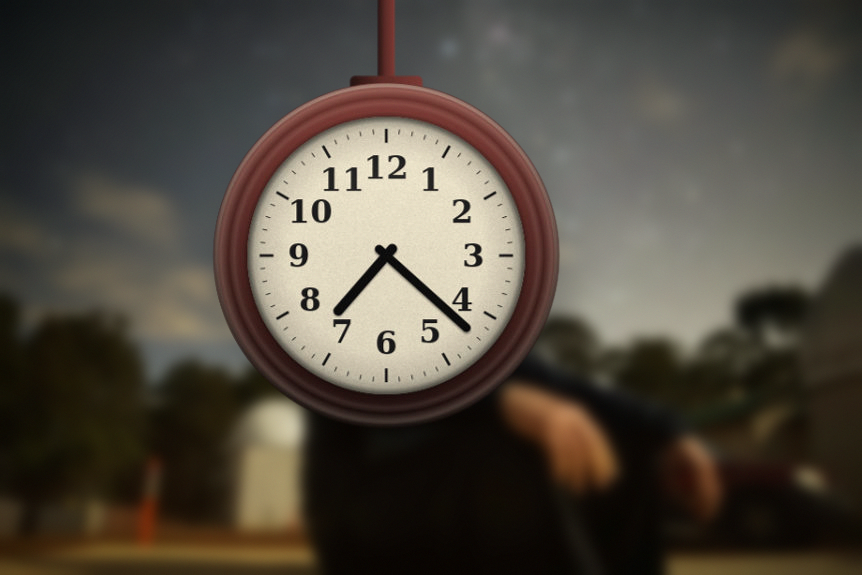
7:22
